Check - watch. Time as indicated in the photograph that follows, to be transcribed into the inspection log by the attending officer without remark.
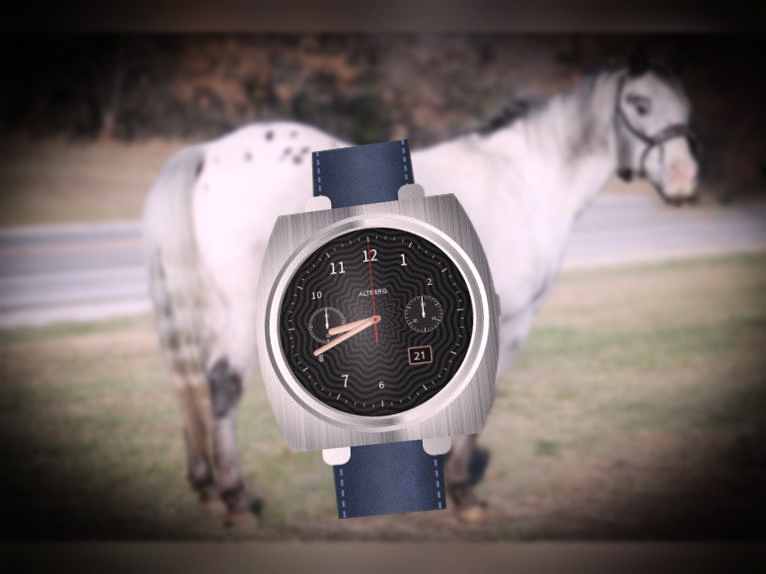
8:41
